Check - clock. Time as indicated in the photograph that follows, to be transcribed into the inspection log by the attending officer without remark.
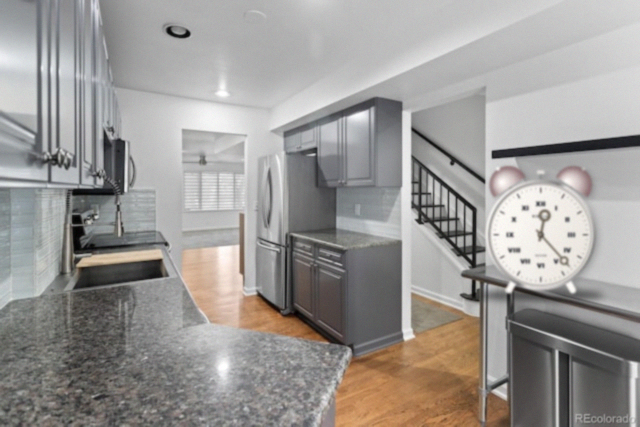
12:23
